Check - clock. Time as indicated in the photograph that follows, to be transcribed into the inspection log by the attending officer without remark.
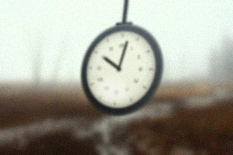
10:02
